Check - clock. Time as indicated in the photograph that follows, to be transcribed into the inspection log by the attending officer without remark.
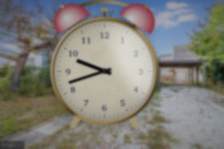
9:42
